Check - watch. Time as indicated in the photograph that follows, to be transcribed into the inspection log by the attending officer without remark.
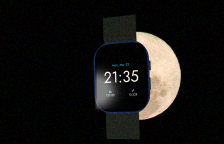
21:35
